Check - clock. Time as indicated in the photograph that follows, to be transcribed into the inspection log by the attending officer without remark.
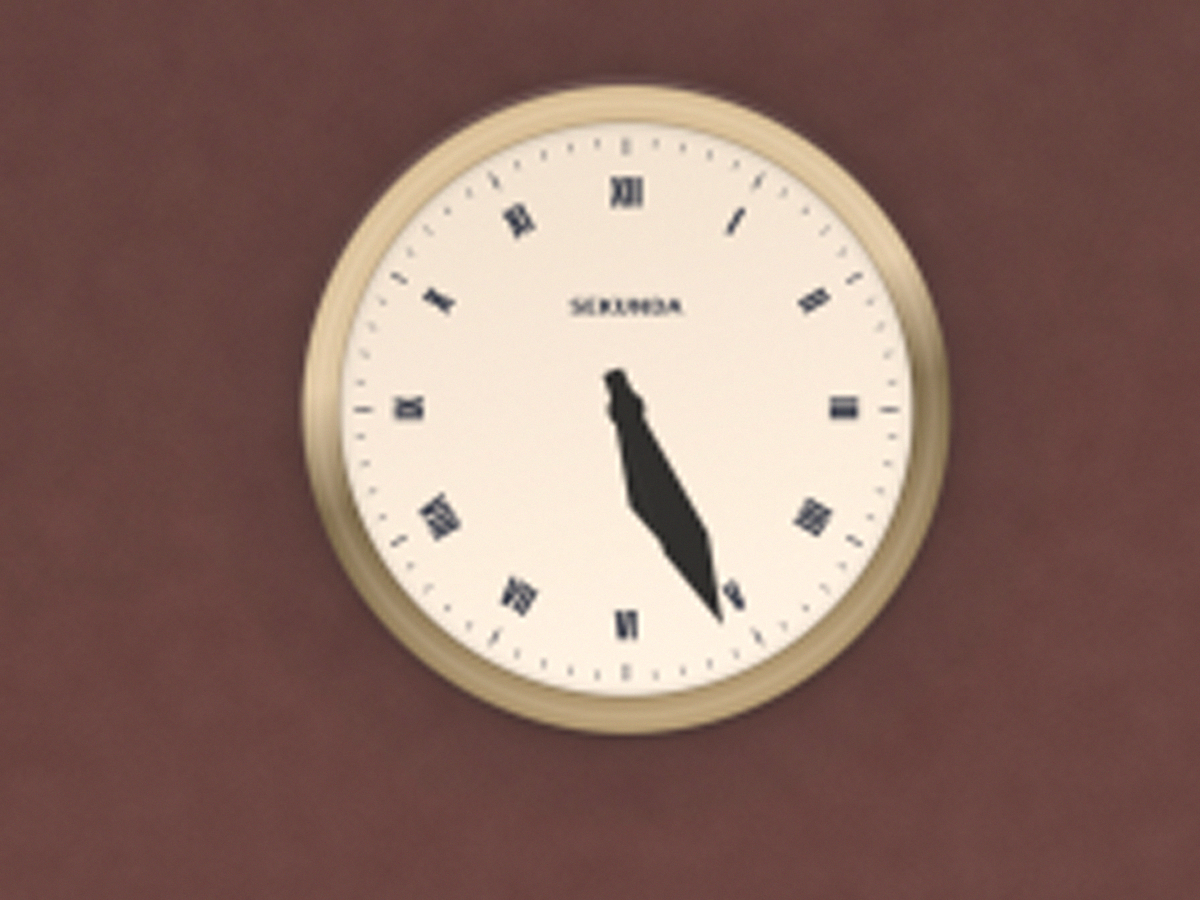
5:26
